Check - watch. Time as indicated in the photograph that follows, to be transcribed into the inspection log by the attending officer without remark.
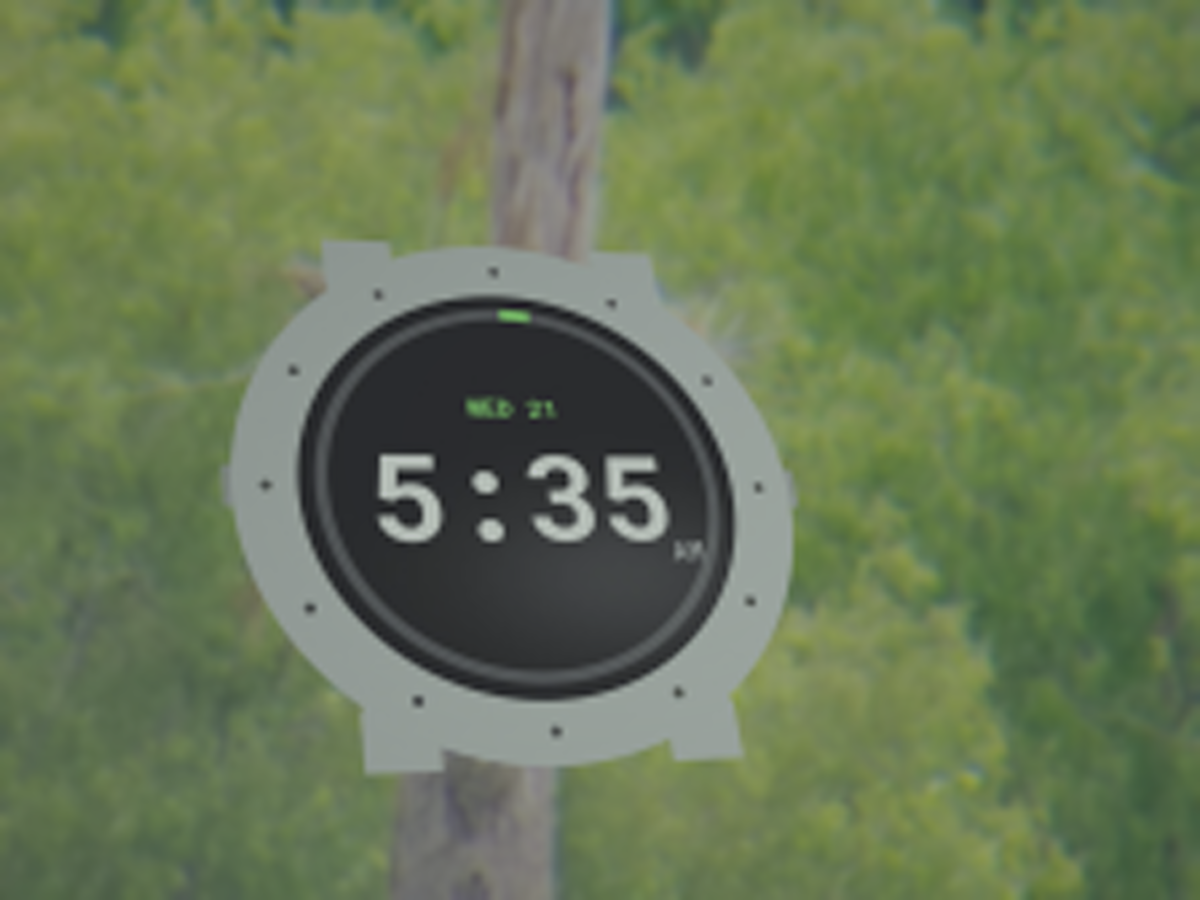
5:35
